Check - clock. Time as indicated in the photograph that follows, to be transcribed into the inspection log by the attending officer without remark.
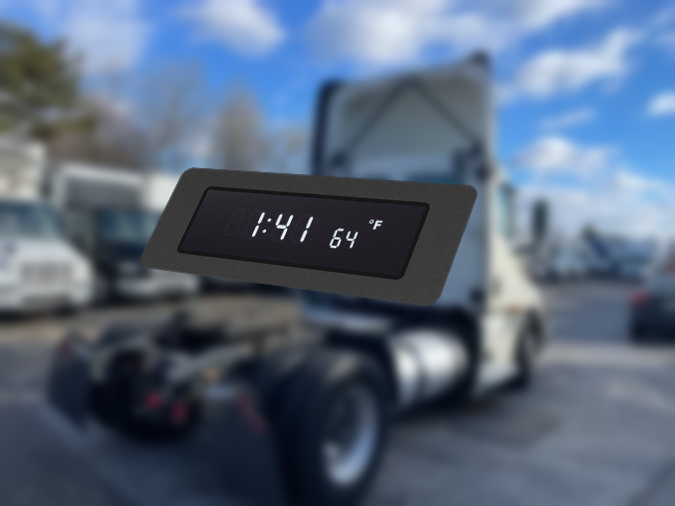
1:41
